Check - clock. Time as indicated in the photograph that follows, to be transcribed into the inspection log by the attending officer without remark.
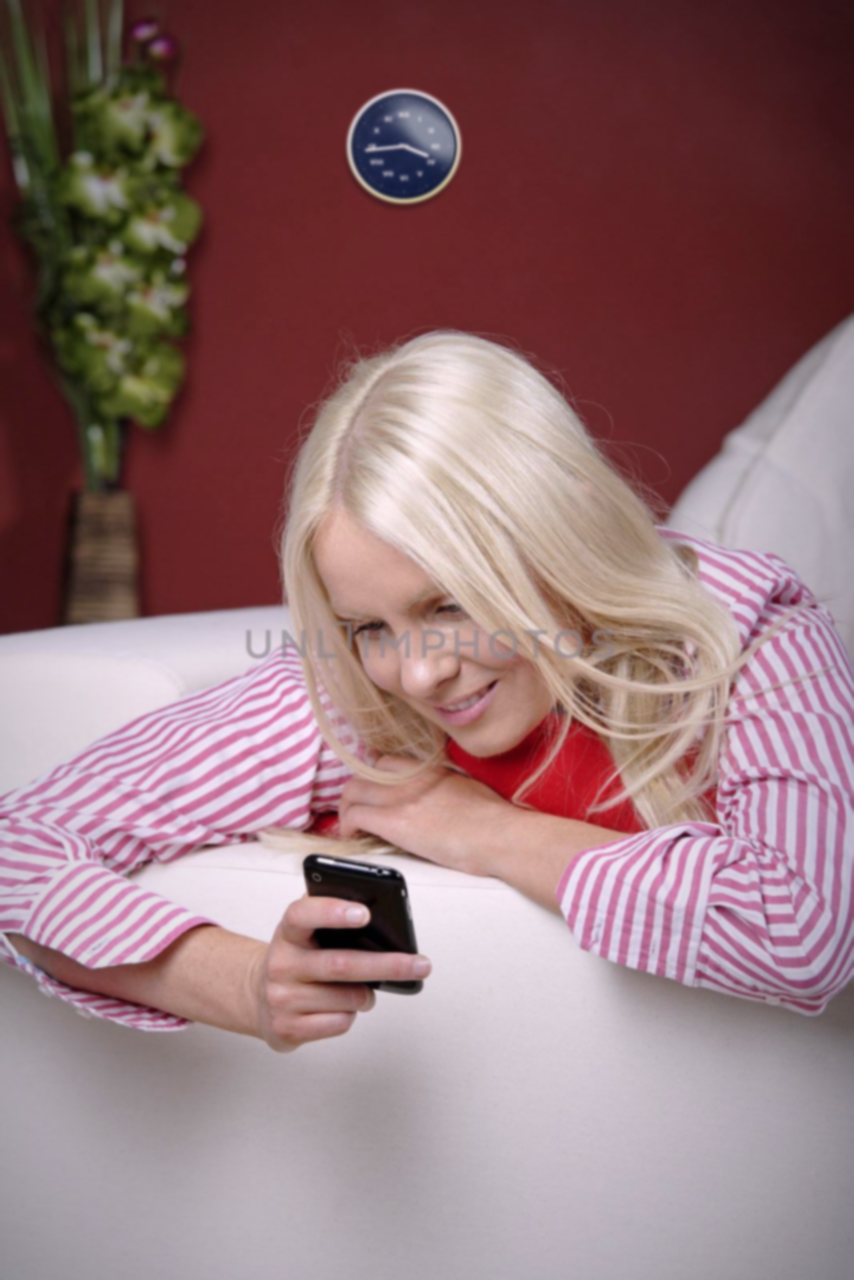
3:44
